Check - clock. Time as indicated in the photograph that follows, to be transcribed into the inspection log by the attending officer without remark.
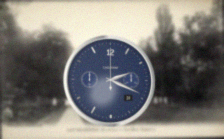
2:19
